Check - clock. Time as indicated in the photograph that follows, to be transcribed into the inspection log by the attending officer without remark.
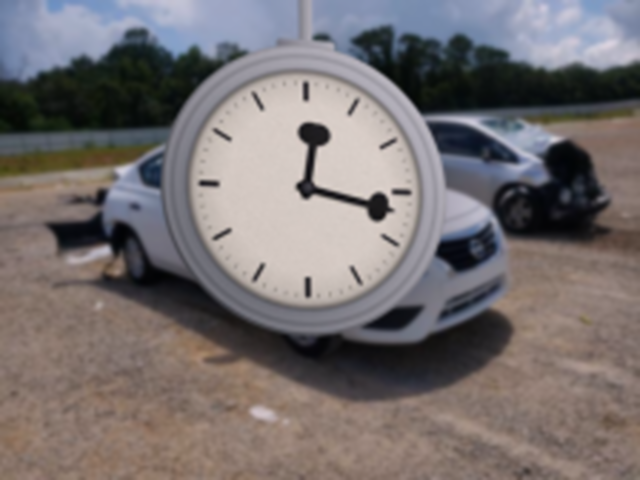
12:17
